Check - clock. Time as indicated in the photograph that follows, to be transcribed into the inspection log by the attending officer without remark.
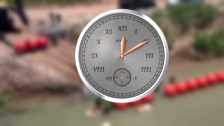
12:10
